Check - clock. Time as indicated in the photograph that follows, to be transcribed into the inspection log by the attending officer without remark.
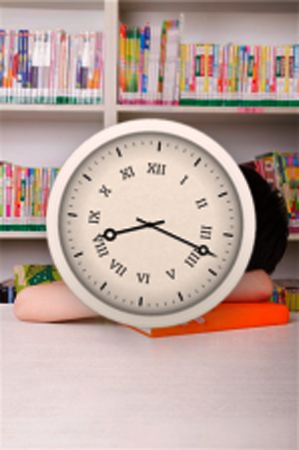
8:18
